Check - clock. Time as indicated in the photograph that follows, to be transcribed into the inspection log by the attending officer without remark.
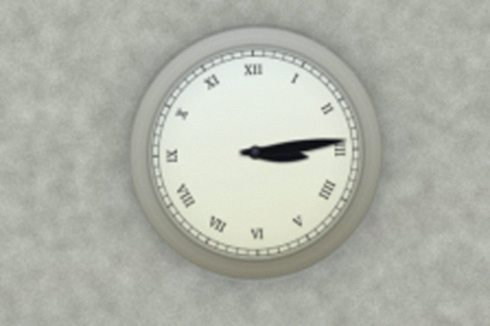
3:14
